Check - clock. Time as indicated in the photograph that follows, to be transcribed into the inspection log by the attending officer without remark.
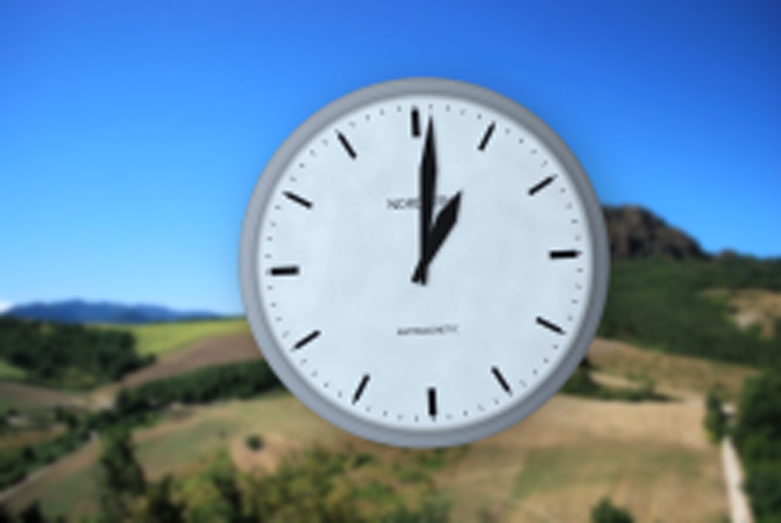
1:01
